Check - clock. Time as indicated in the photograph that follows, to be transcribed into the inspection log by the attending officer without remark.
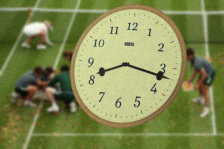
8:17
